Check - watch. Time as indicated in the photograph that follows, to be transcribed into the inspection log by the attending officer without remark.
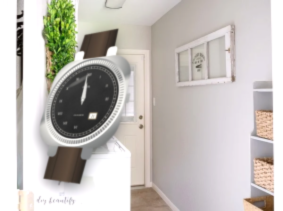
11:59
